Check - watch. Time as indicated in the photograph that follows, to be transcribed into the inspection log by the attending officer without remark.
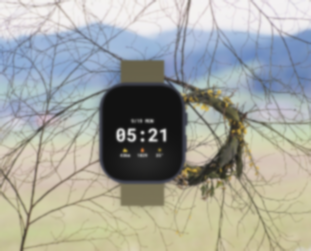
5:21
